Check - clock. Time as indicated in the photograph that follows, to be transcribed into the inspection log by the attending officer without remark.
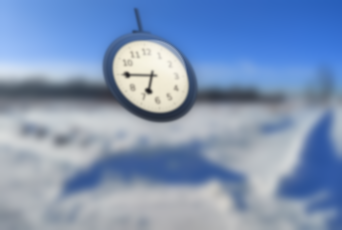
6:45
